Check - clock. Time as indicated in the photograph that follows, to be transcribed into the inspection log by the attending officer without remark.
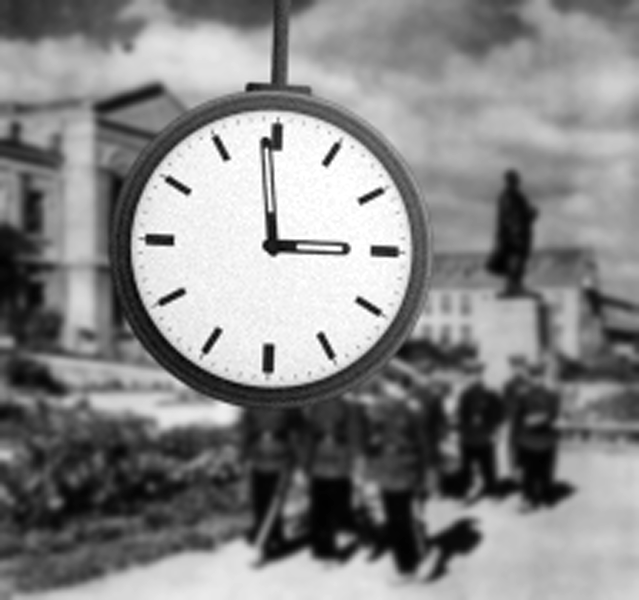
2:59
